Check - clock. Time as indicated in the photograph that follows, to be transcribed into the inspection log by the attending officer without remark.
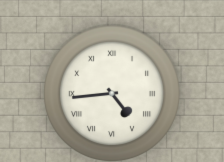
4:44
